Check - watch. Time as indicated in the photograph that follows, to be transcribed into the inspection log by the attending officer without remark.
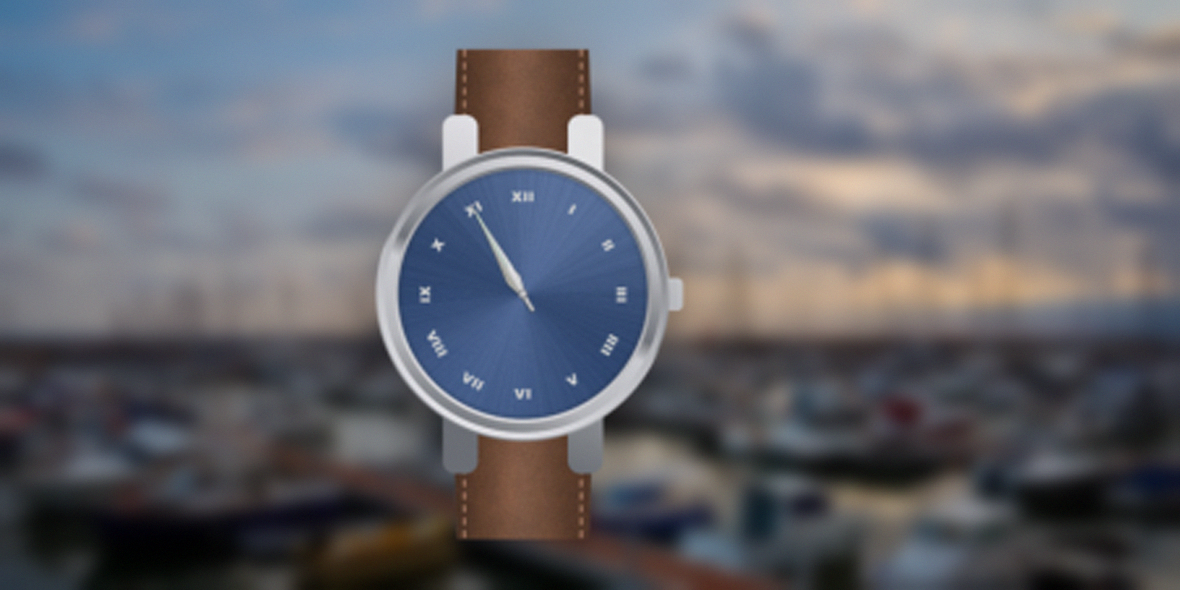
10:55
